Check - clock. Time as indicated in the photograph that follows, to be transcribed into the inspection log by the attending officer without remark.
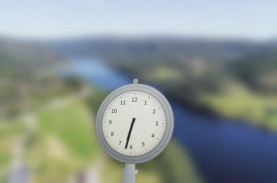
6:32
